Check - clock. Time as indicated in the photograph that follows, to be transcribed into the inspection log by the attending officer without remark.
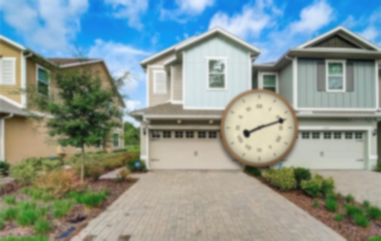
8:12
